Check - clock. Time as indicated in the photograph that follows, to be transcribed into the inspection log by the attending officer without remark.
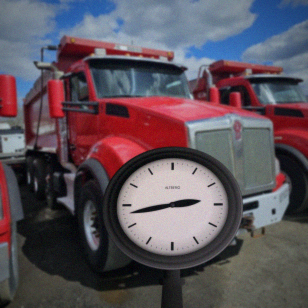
2:43
